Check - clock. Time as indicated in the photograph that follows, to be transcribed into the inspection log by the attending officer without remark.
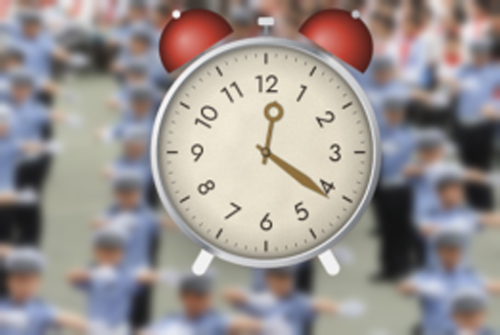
12:21
